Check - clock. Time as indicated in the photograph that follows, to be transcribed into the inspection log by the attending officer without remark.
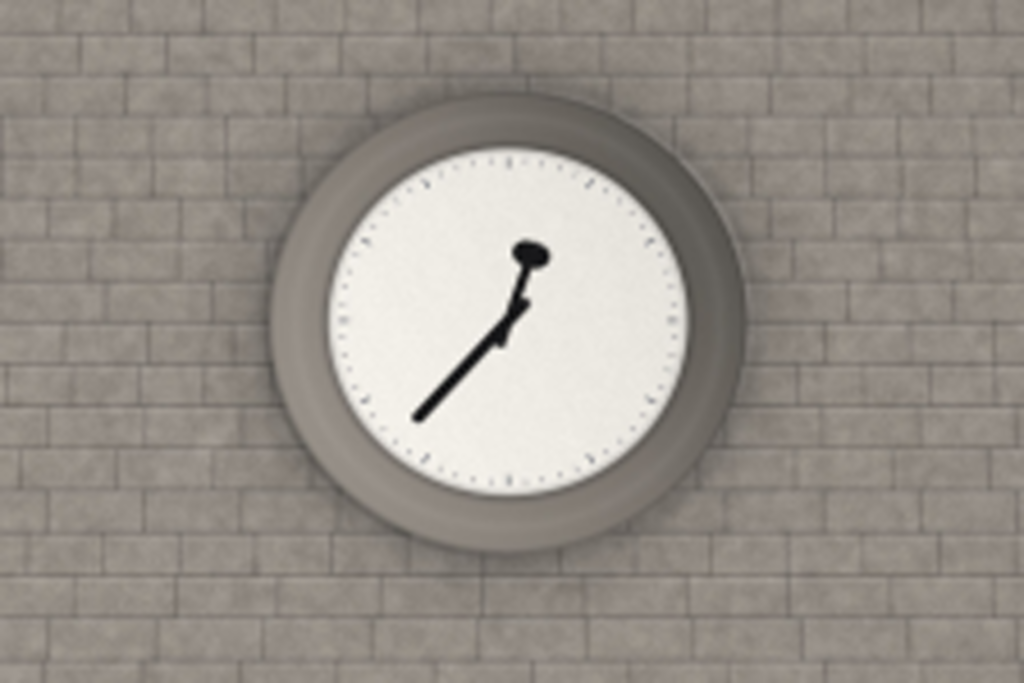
12:37
